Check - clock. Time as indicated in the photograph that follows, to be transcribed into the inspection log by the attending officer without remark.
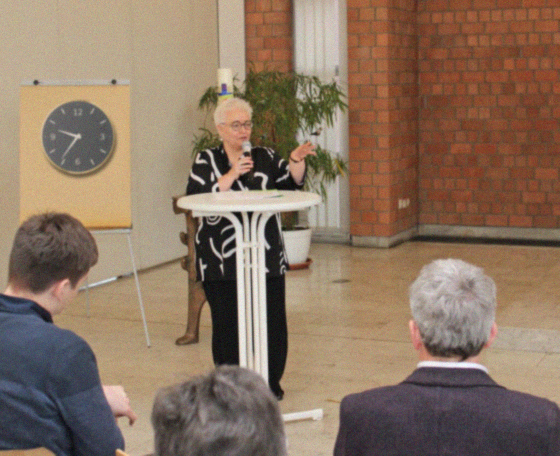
9:36
